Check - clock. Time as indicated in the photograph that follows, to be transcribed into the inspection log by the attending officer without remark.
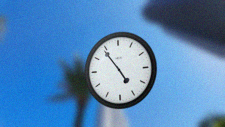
4:54
